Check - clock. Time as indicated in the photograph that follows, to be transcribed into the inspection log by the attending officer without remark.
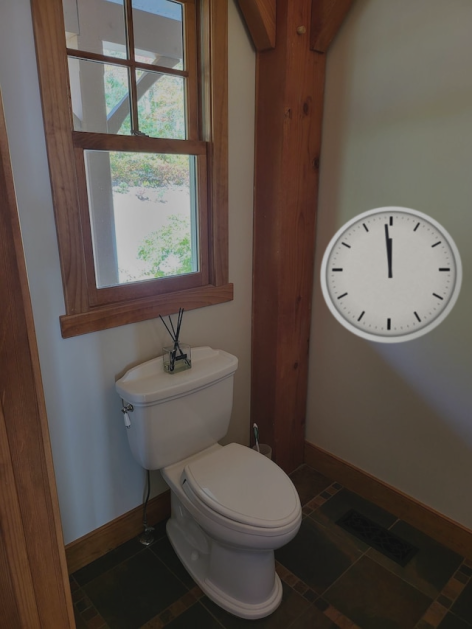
11:59
